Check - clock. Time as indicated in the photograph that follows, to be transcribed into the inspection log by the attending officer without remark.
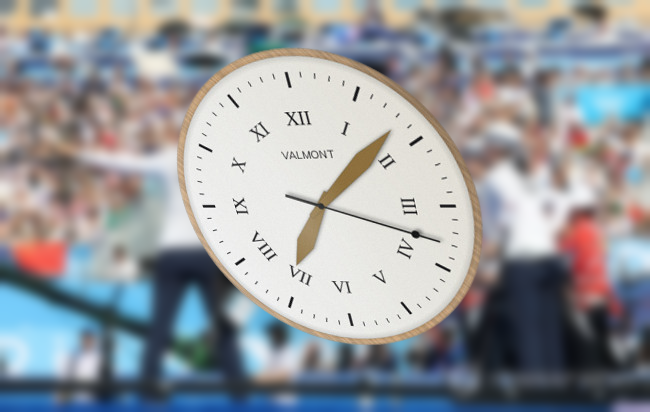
7:08:18
